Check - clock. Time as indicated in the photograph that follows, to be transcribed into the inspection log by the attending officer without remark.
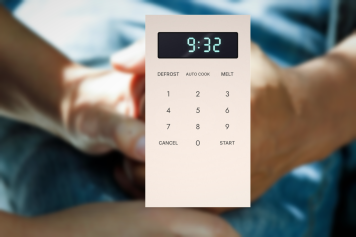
9:32
